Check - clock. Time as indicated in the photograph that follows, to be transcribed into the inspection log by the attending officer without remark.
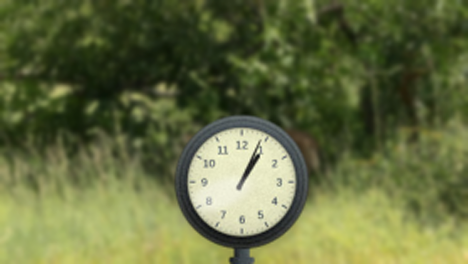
1:04
